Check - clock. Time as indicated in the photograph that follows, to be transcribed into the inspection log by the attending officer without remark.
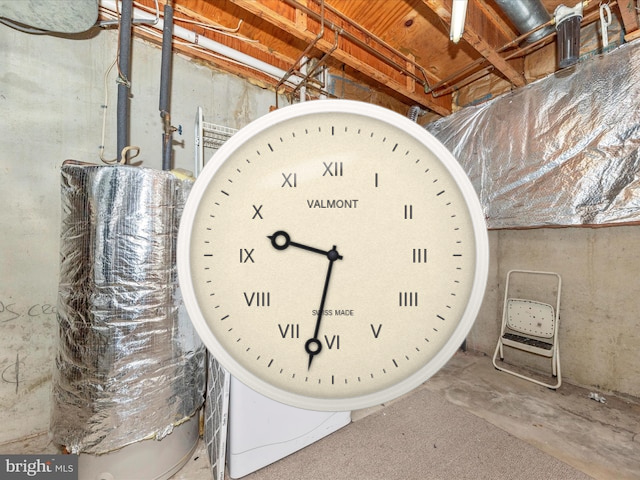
9:32
